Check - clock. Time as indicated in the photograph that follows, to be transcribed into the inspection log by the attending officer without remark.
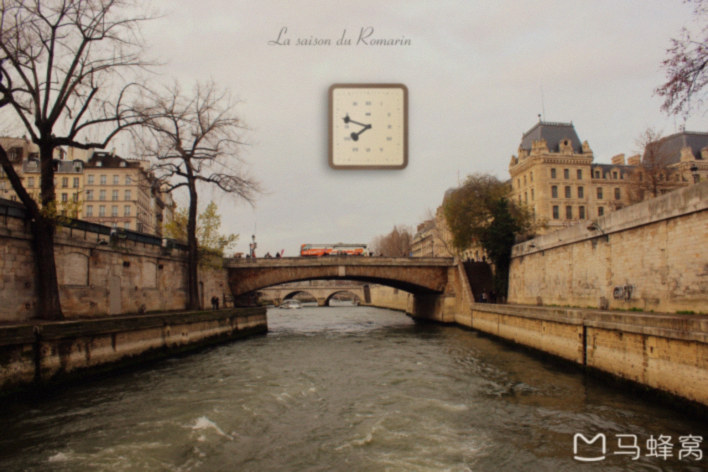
7:48
